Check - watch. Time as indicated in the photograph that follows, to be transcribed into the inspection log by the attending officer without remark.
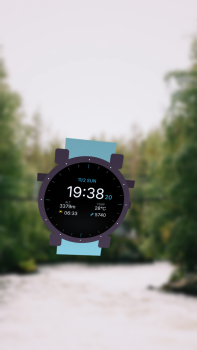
19:38
